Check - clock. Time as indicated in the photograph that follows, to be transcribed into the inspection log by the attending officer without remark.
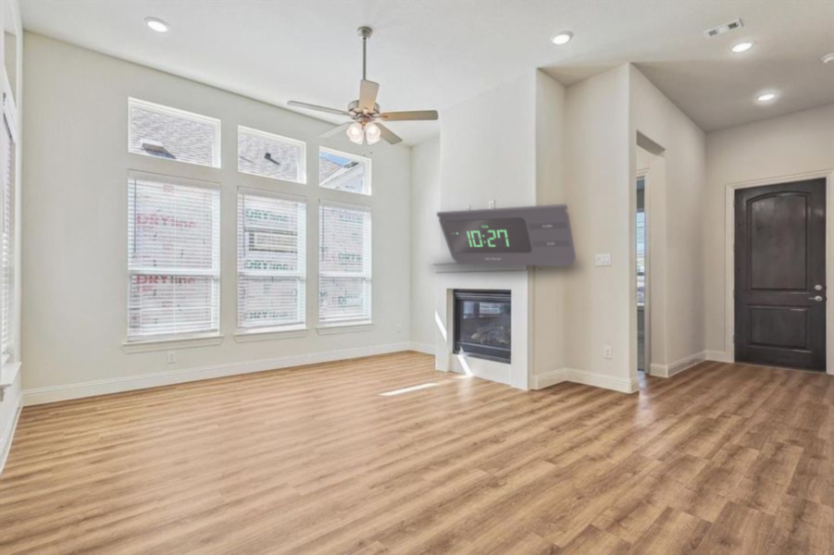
10:27
